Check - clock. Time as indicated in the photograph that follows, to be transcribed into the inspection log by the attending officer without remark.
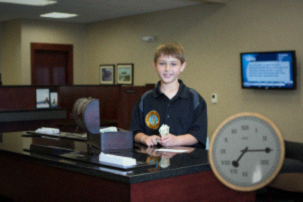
7:15
